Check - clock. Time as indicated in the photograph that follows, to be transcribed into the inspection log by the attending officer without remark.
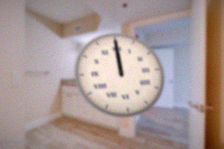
12:00
